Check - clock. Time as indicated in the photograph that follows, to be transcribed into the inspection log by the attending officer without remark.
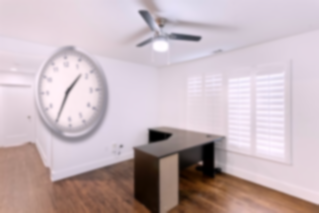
1:35
